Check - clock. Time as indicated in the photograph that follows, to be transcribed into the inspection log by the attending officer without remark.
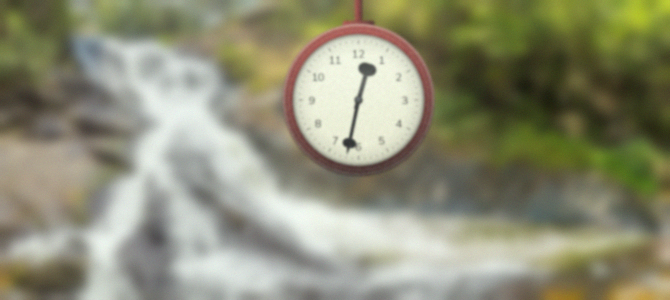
12:32
